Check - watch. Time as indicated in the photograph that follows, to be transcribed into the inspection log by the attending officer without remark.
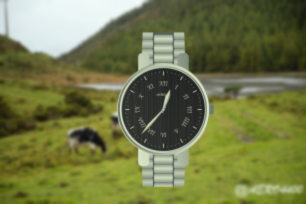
12:37
